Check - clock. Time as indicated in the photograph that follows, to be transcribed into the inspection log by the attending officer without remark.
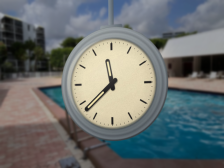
11:38
